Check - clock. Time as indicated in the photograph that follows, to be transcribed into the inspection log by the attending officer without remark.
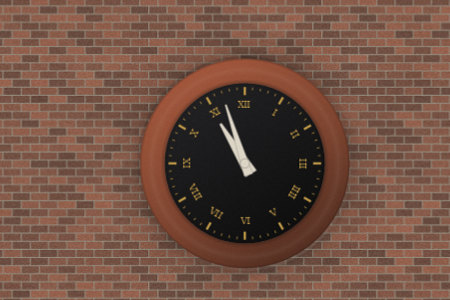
10:57
